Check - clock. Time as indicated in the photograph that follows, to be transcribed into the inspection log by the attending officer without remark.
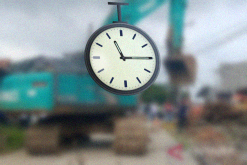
11:15
